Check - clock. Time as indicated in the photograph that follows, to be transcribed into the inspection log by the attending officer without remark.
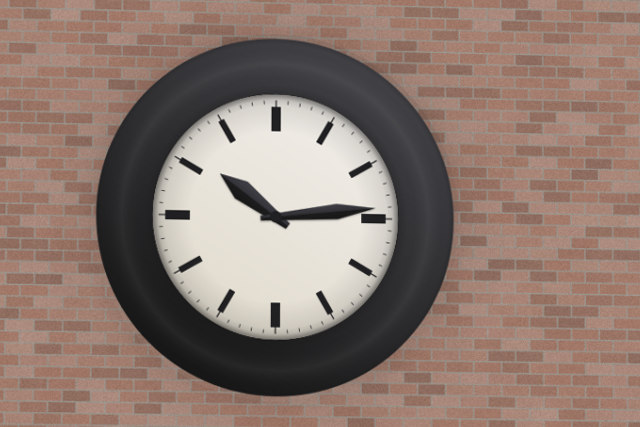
10:14
